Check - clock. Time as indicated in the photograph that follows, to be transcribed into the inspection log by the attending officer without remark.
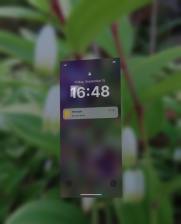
16:48
